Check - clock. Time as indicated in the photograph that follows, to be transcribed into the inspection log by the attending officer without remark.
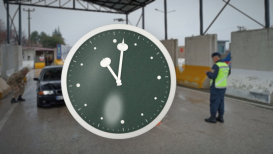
11:02
